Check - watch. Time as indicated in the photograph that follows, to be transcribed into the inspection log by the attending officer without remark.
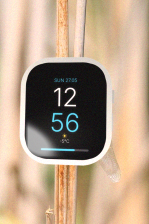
12:56
